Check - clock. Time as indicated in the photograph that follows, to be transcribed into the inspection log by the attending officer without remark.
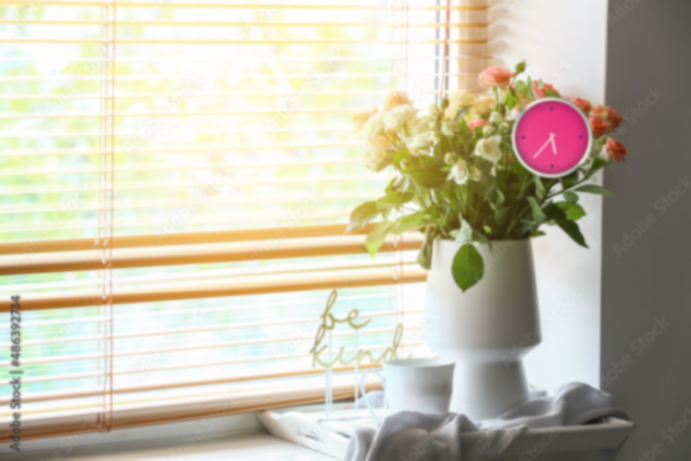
5:37
